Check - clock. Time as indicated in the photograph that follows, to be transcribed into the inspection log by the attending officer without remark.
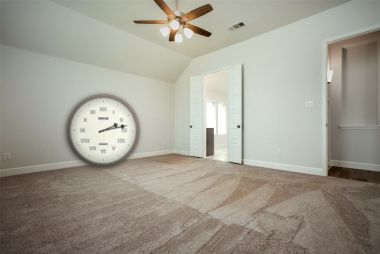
2:13
